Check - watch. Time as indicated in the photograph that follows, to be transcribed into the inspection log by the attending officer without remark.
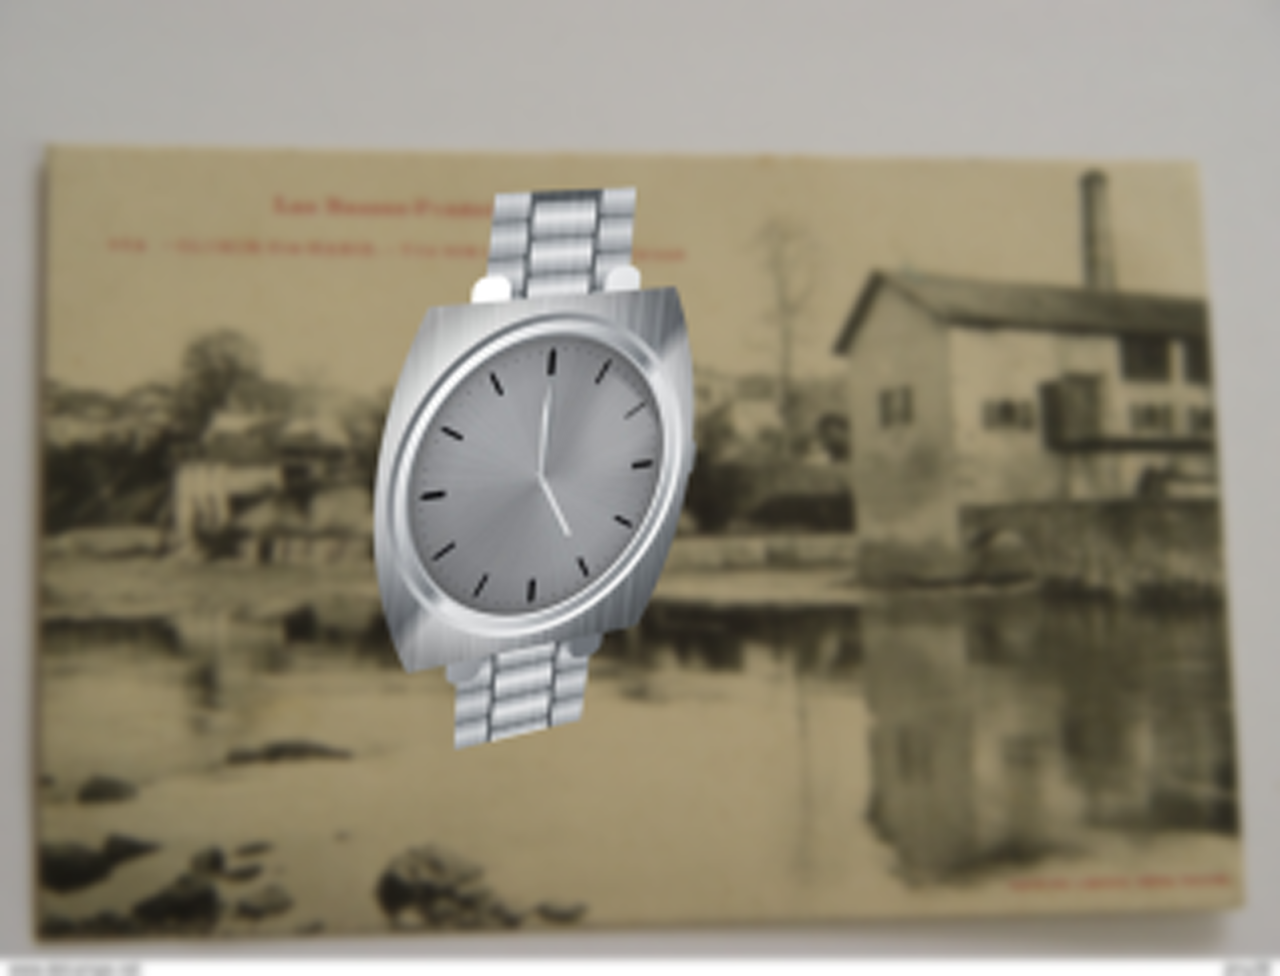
5:00
